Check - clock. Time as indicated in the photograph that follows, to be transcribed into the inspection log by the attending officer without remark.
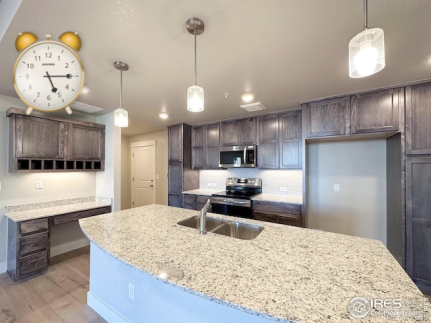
5:15
